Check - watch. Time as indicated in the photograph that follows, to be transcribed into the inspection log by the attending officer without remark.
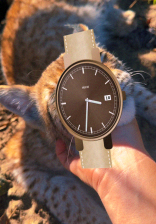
3:32
